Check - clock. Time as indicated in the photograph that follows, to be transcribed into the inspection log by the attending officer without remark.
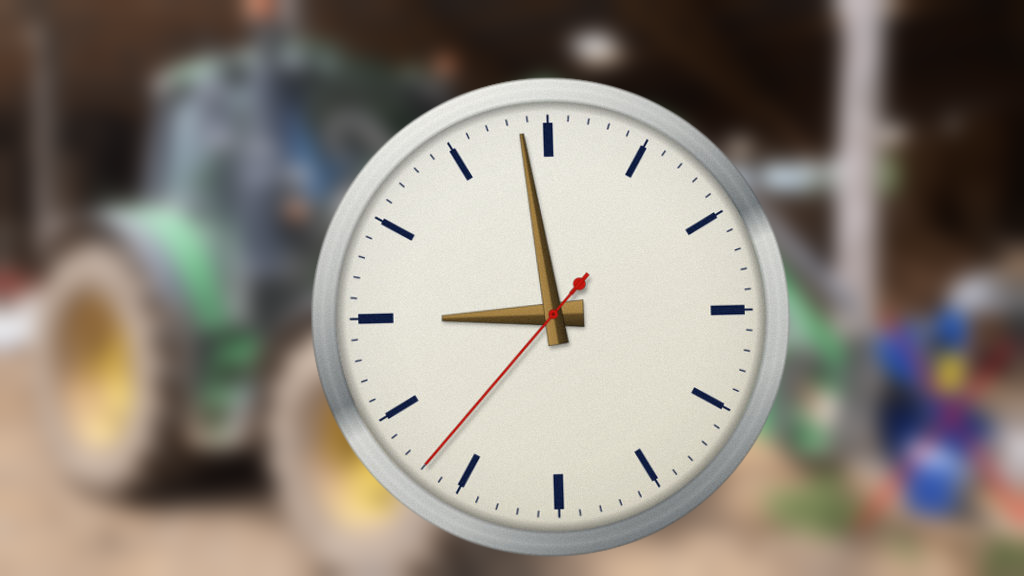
8:58:37
